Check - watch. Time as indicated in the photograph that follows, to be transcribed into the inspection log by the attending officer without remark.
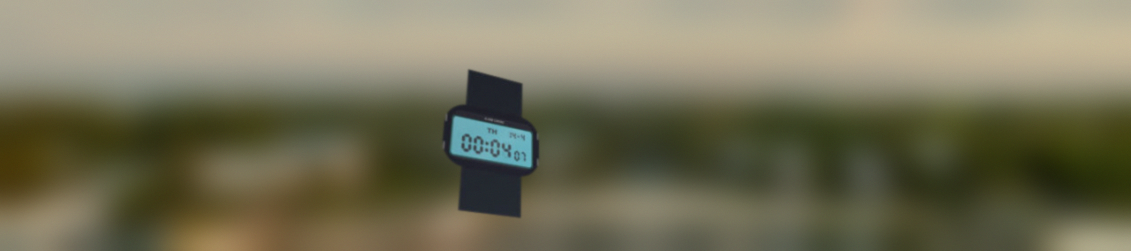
0:04:07
